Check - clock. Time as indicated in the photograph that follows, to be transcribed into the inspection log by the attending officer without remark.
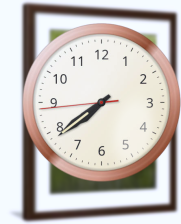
7:38:44
